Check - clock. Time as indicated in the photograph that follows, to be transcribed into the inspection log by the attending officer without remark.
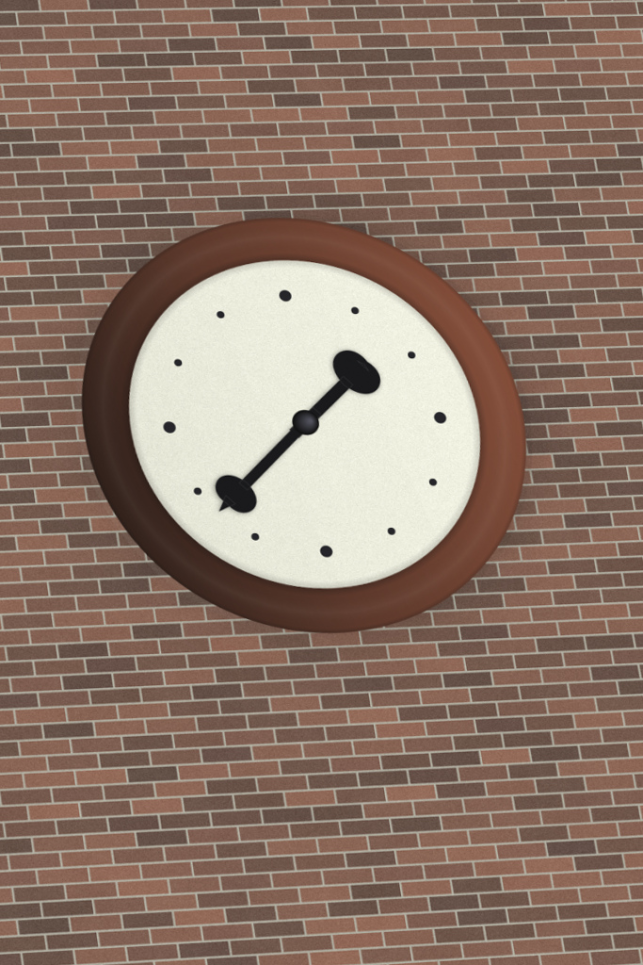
1:38
